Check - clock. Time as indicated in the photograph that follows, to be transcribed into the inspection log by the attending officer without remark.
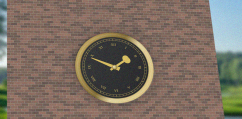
1:49
